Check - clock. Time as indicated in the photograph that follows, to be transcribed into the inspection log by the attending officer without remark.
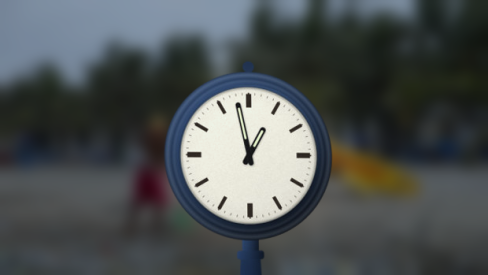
12:58
